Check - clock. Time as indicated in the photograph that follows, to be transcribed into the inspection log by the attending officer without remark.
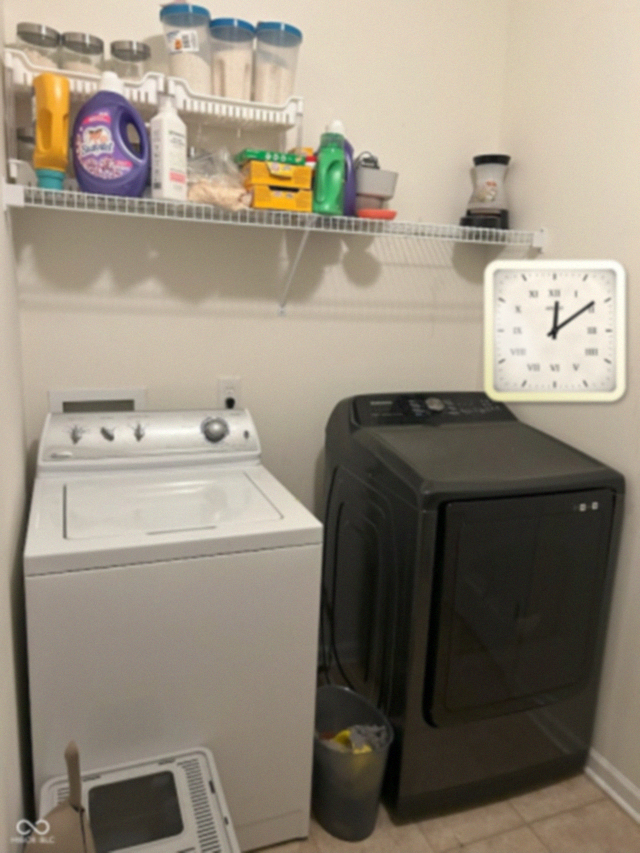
12:09
